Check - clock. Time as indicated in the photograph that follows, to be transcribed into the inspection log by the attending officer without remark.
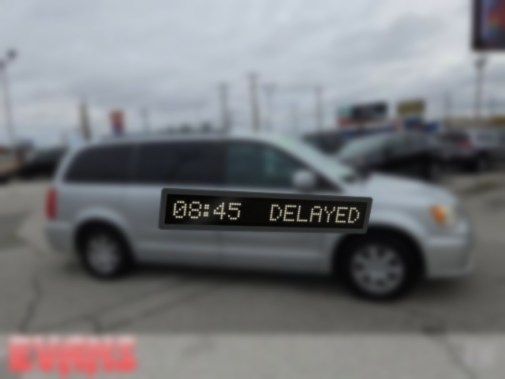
8:45
